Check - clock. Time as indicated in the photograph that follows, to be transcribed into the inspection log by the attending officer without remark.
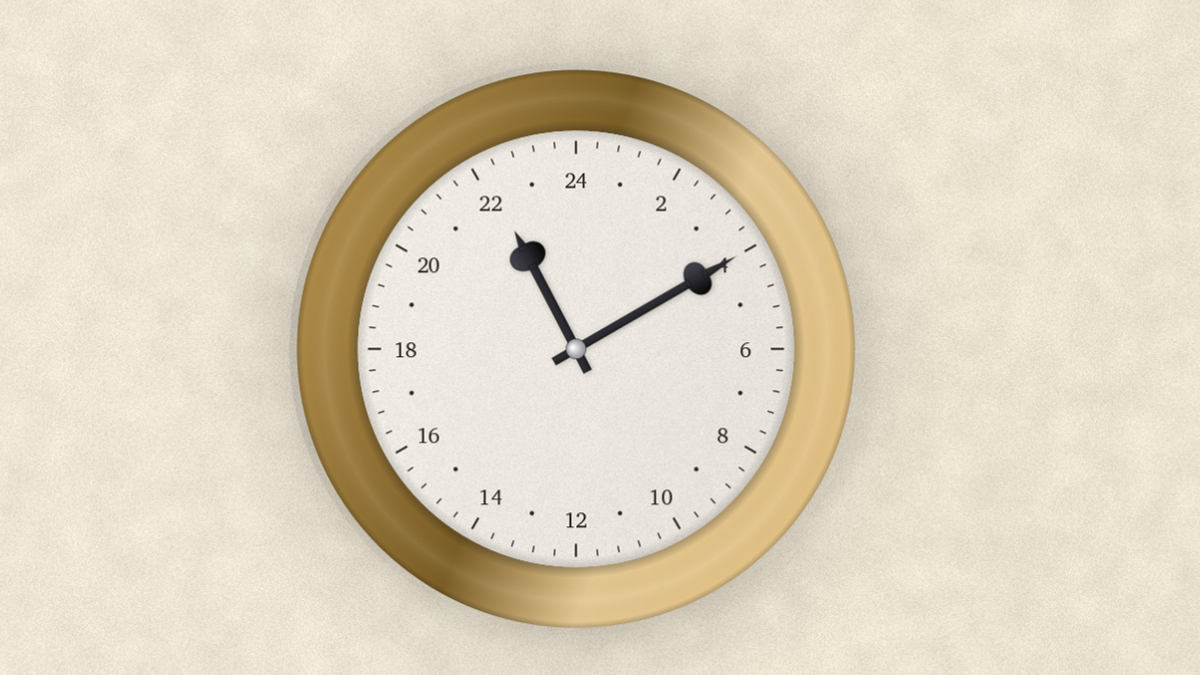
22:10
